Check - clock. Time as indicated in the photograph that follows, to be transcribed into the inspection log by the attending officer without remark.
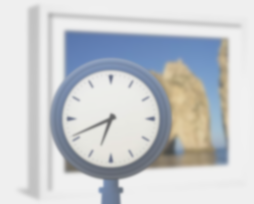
6:41
